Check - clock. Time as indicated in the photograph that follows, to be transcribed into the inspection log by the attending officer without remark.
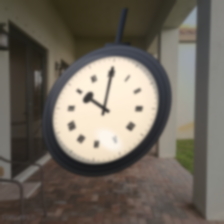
10:00
